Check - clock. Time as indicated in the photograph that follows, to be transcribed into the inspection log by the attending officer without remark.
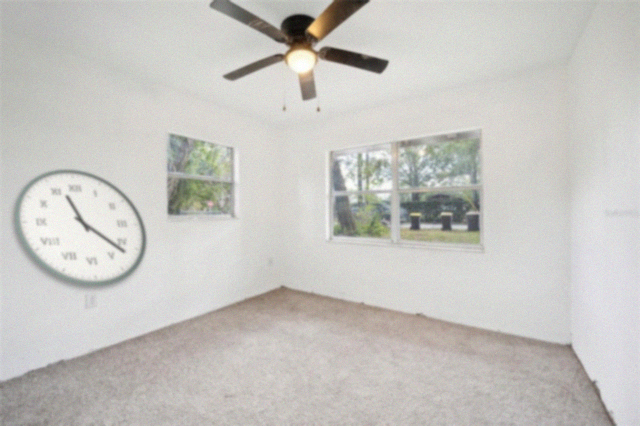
11:22
